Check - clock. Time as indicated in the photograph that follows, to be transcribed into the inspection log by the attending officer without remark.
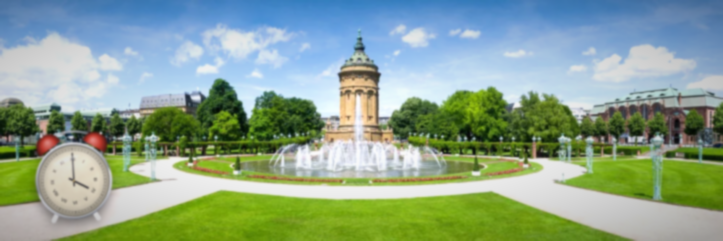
4:00
